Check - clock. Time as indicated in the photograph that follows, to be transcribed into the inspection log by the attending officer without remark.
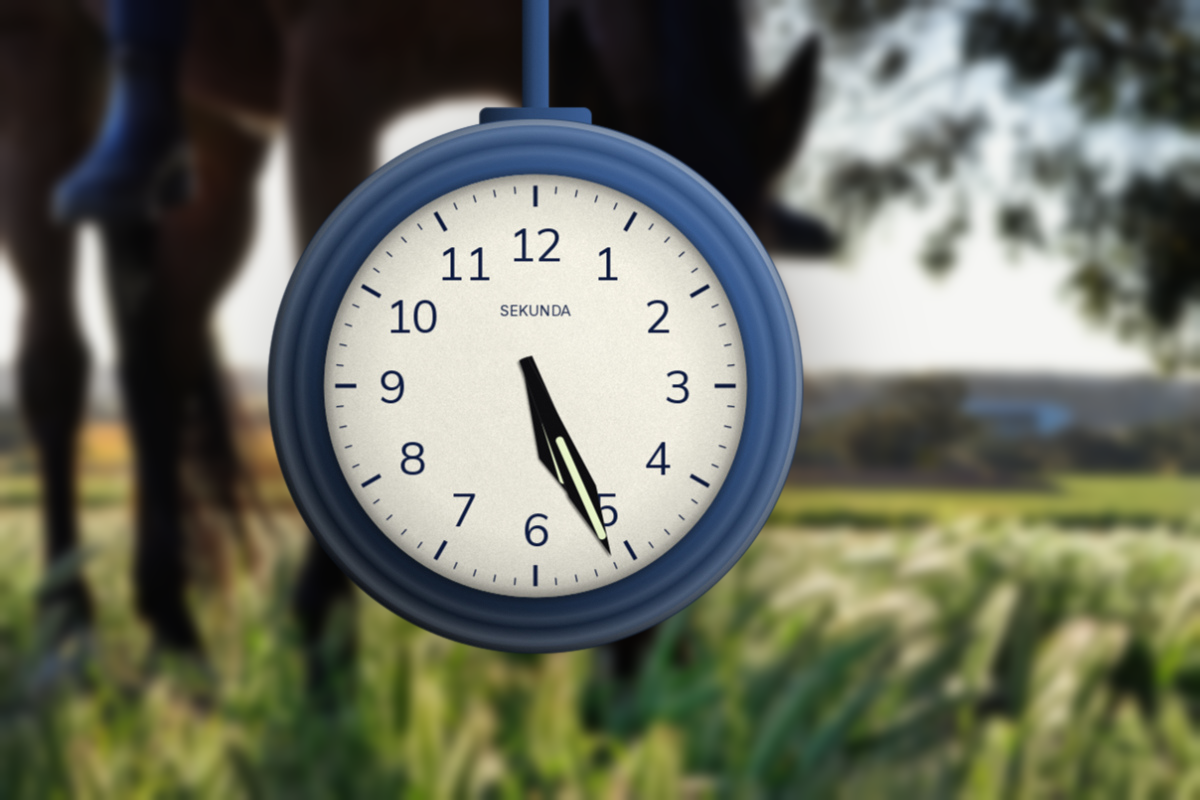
5:26
